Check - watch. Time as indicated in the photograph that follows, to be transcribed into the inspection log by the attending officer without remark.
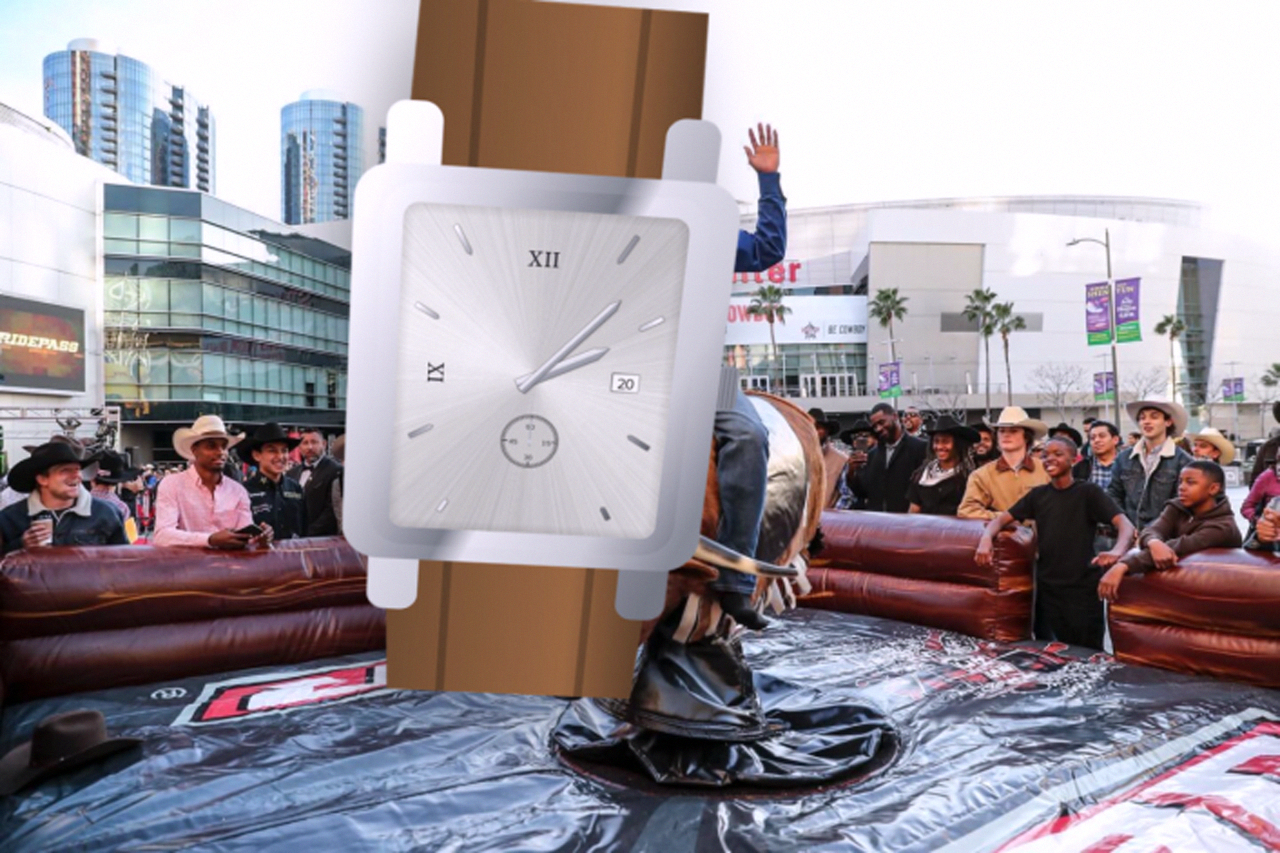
2:07
